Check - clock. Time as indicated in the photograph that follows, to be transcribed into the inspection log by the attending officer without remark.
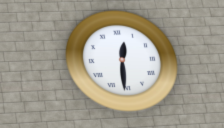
12:31
